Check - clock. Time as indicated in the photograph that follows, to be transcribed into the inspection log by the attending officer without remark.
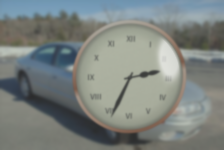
2:34
